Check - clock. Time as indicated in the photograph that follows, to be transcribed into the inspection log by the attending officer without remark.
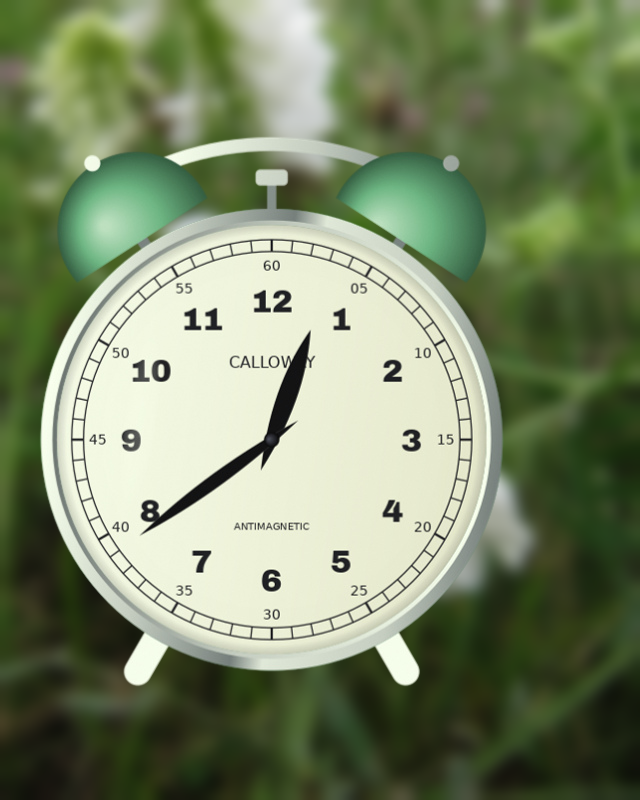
12:39
